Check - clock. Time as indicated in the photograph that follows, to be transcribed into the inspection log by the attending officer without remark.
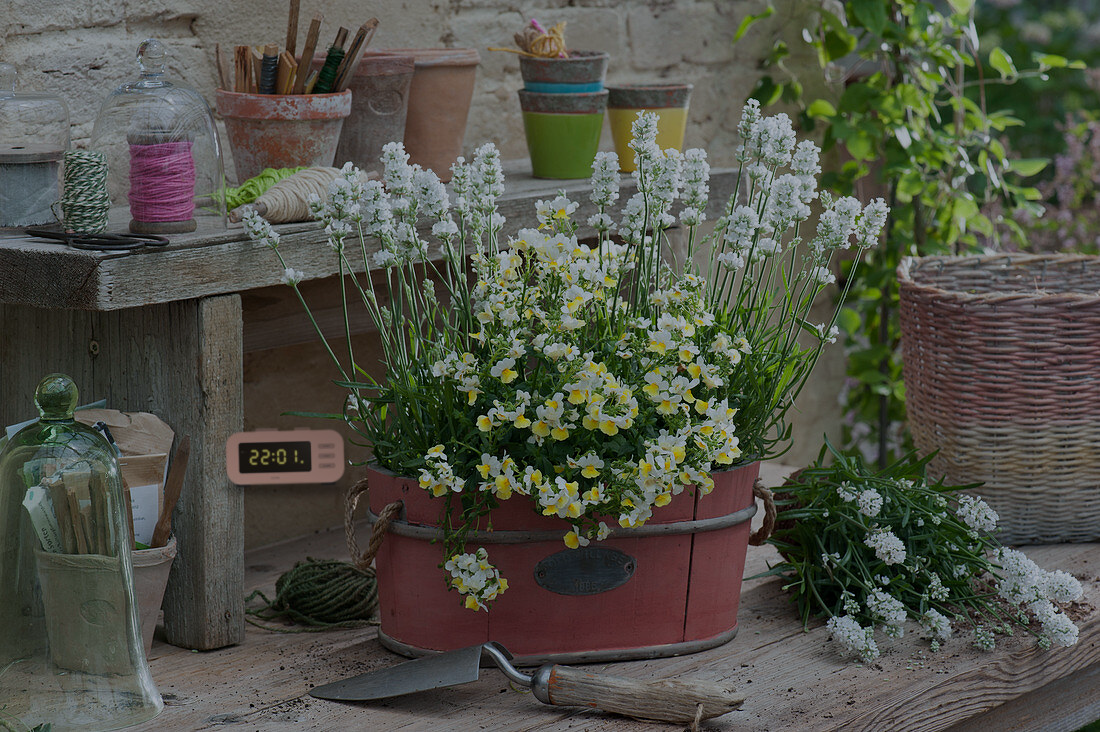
22:01
